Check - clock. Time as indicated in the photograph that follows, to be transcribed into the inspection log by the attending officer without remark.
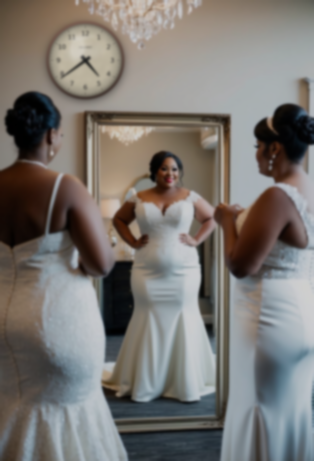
4:39
